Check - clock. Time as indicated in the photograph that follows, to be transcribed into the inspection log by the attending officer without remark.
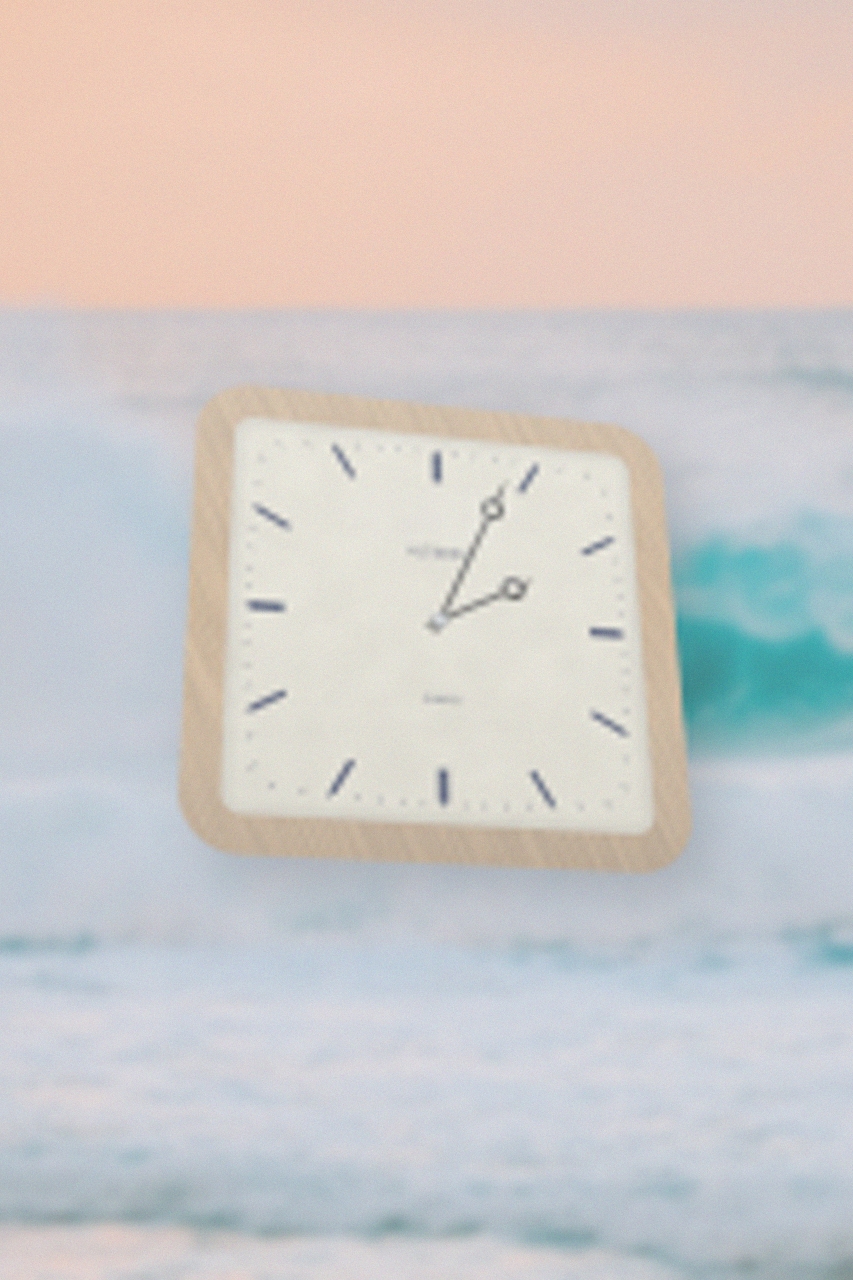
2:04
